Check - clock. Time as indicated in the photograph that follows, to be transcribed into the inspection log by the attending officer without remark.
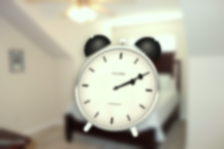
2:10
